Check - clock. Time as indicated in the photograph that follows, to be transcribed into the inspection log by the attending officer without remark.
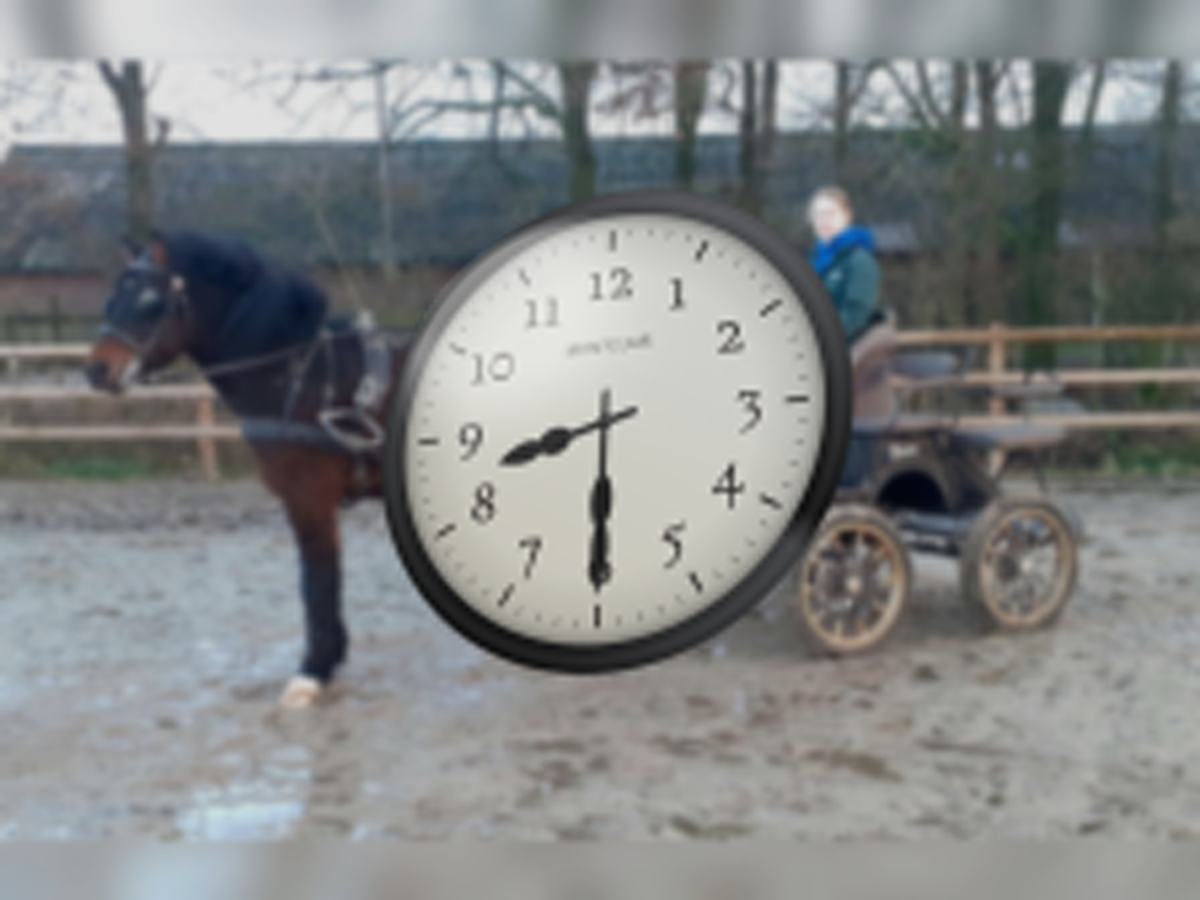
8:30
